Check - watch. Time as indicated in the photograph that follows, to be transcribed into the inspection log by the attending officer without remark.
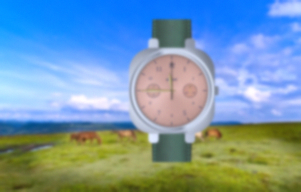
11:45
